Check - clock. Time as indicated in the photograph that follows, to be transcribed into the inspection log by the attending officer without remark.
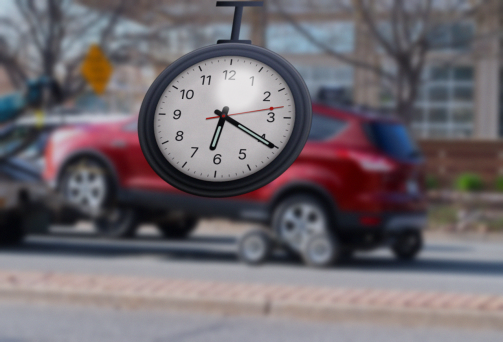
6:20:13
